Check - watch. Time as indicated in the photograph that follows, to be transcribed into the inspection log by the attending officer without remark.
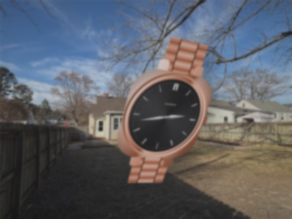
2:43
